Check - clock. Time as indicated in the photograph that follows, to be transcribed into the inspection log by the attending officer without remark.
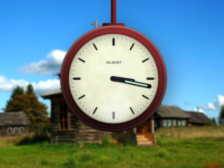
3:17
